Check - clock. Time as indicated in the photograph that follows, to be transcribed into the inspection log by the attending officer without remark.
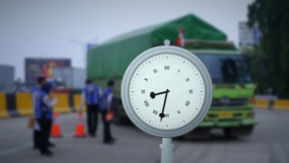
8:32
